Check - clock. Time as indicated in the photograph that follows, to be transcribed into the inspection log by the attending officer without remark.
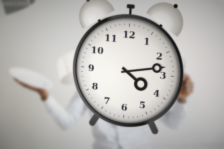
4:13
